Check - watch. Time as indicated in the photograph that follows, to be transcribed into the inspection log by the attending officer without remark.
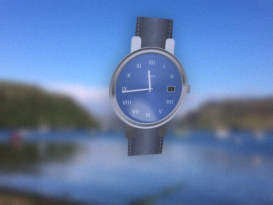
11:44
